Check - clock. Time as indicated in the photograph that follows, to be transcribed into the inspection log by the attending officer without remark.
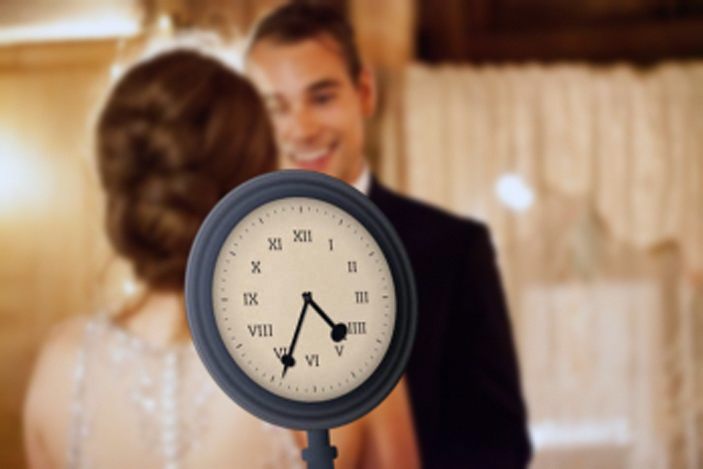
4:34
